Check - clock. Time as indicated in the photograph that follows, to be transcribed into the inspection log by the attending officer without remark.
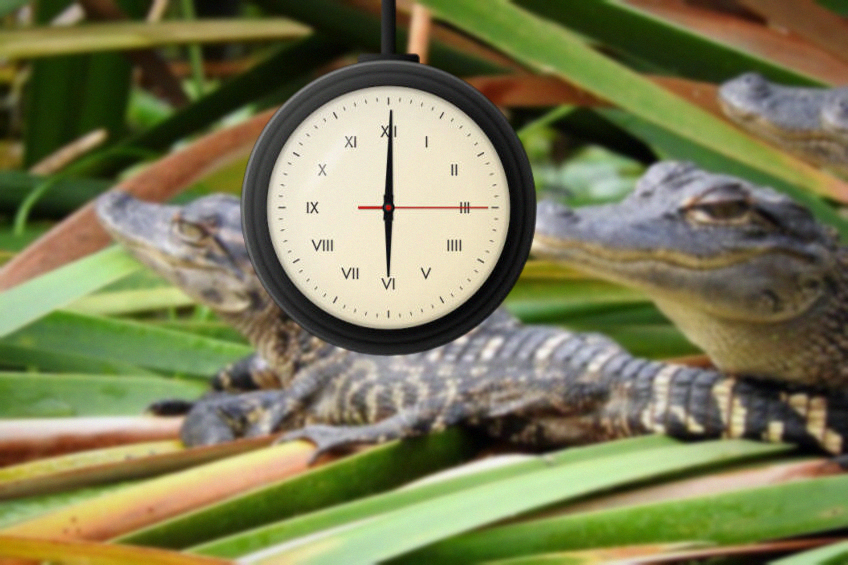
6:00:15
